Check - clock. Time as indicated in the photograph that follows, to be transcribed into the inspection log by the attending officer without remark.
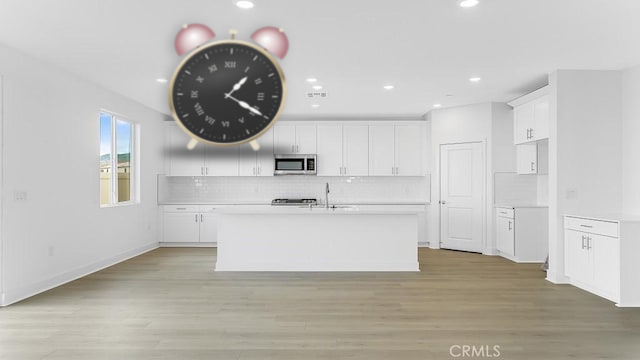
1:20
